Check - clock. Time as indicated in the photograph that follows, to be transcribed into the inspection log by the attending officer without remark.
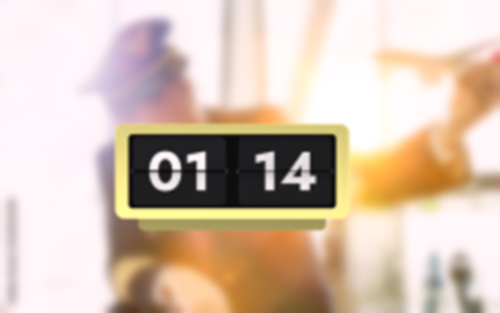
1:14
